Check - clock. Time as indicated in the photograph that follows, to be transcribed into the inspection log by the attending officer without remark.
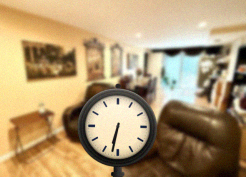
6:32
